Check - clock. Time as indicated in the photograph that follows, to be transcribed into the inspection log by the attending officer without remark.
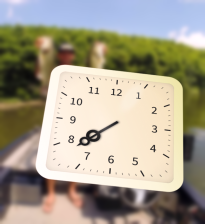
7:38
